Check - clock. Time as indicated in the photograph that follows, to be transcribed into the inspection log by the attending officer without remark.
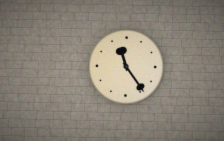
11:24
